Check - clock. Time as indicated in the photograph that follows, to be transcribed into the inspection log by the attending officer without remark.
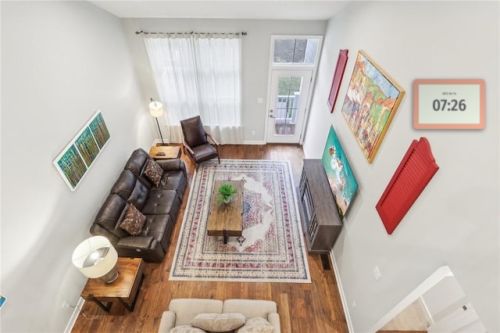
7:26
